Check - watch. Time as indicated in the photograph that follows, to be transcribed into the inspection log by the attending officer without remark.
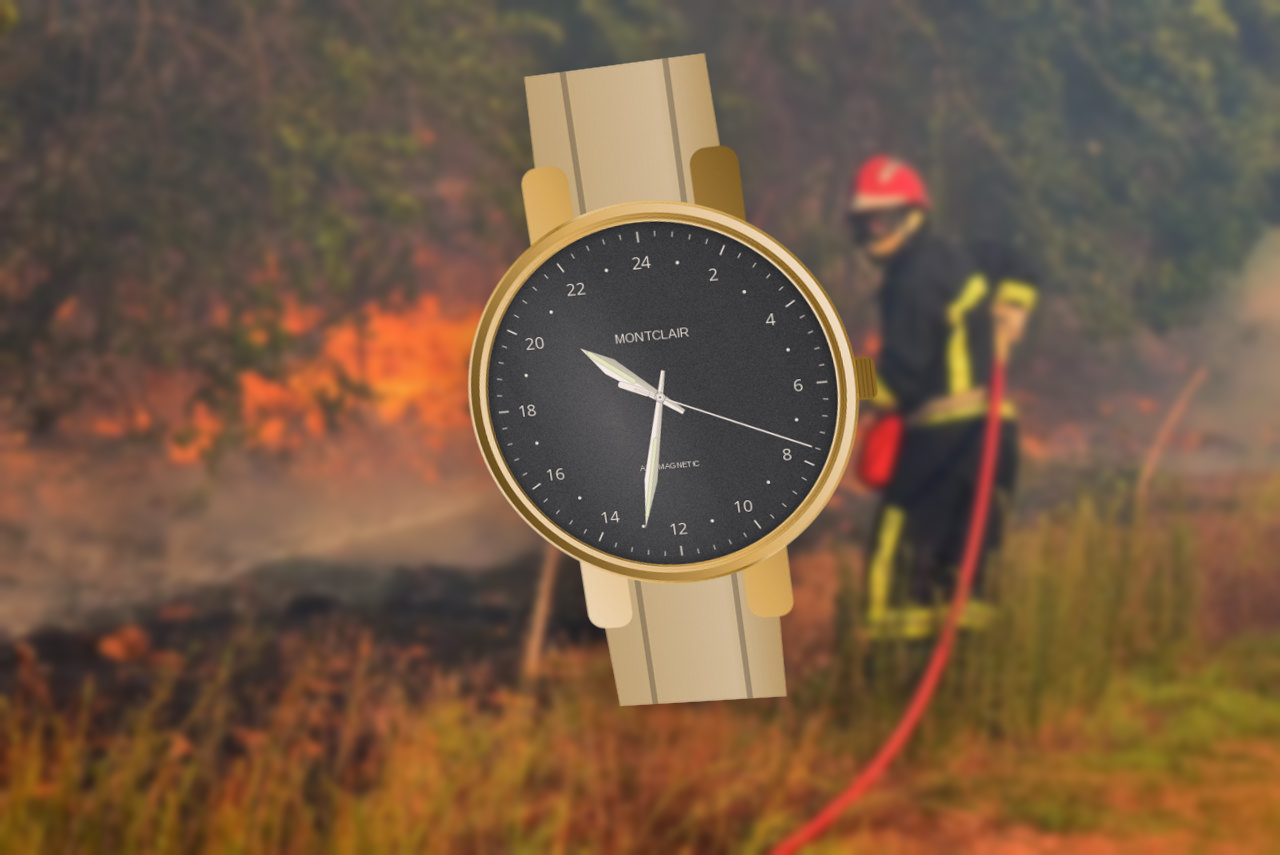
20:32:19
